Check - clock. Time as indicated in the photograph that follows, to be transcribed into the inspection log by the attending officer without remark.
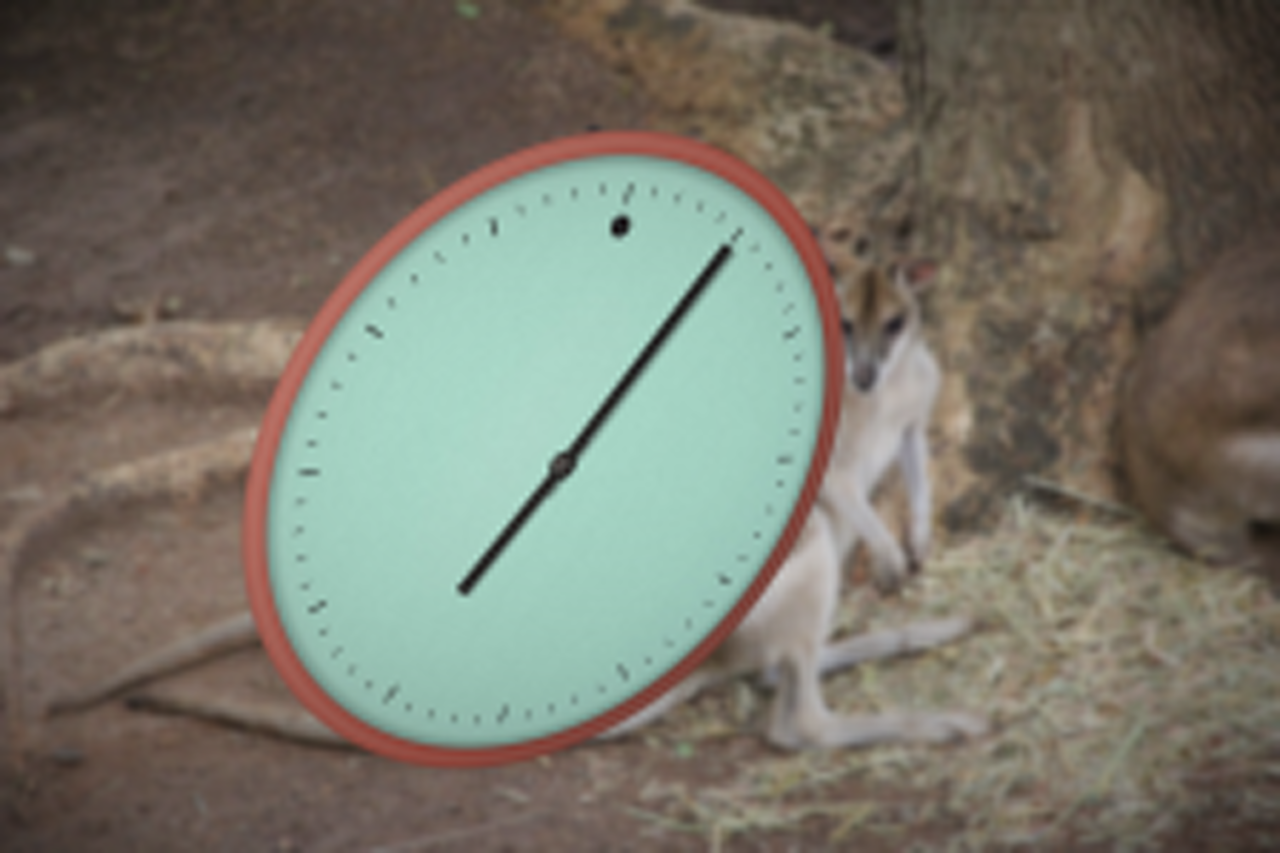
7:05
